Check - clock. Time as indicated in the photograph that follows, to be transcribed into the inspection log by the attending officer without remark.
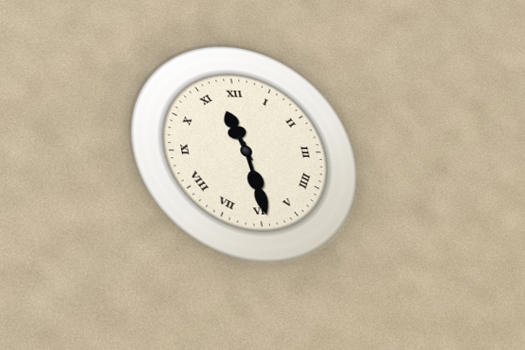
11:29
